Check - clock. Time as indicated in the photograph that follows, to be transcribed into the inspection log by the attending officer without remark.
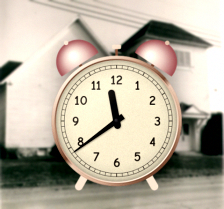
11:39
